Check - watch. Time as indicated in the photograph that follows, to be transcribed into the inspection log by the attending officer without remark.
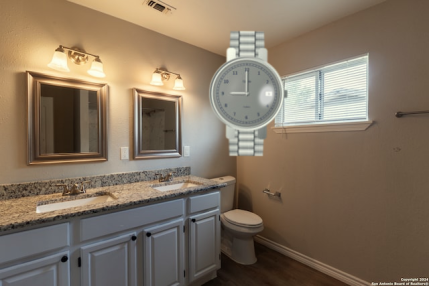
9:00
